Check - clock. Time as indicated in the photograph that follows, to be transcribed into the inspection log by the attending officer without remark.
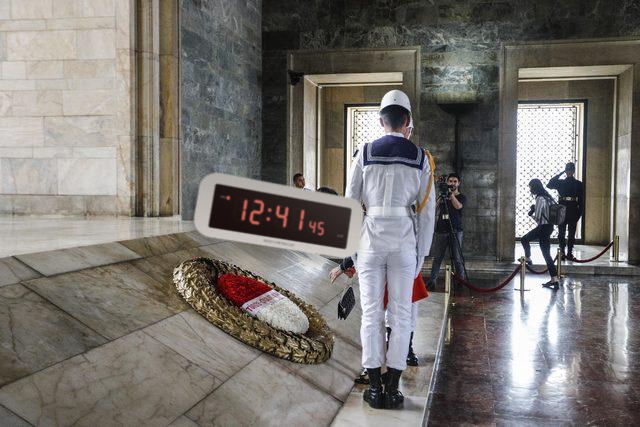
12:41:45
